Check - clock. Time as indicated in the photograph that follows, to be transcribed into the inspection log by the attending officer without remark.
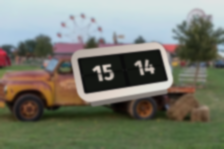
15:14
